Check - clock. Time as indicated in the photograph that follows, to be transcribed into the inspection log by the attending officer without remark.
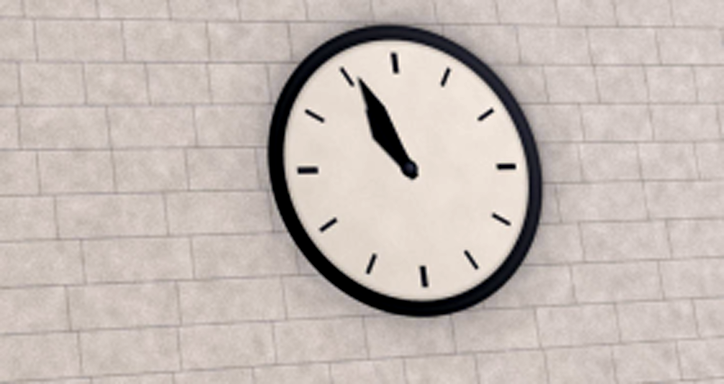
10:56
